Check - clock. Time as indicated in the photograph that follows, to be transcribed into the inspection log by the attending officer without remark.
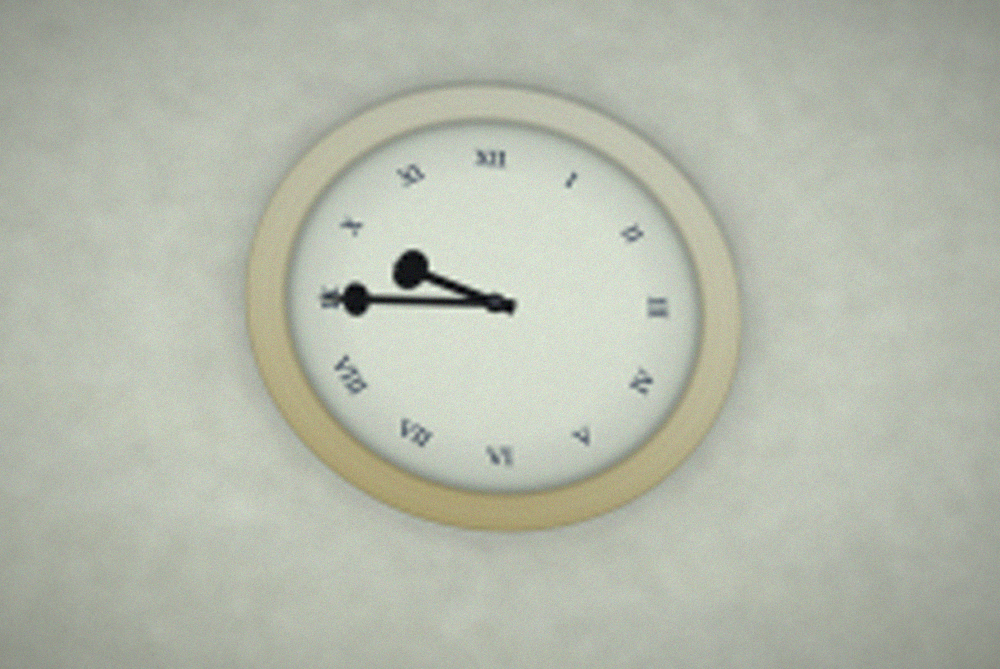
9:45
